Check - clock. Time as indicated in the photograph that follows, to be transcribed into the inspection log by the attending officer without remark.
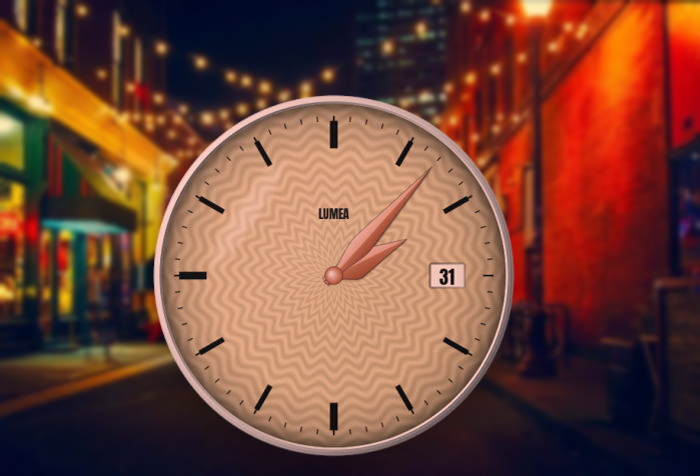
2:07
